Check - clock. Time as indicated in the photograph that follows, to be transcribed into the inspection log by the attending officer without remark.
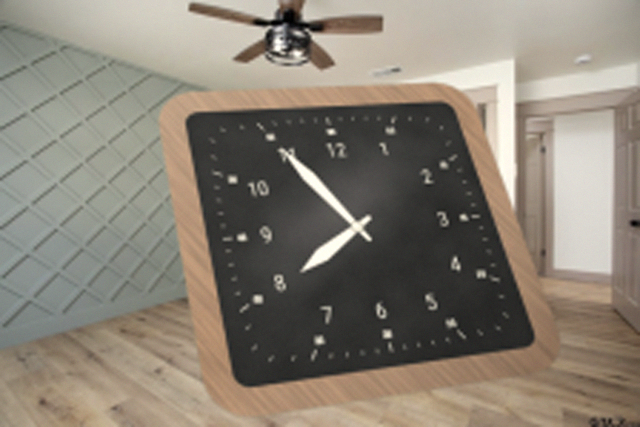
7:55
